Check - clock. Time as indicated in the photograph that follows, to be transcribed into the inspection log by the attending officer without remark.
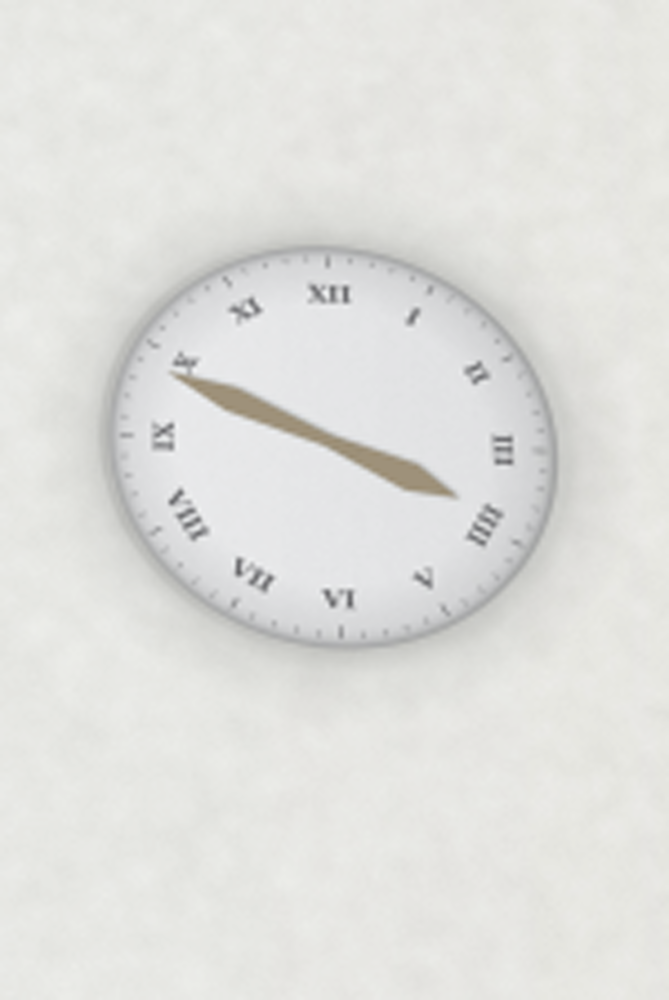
3:49
